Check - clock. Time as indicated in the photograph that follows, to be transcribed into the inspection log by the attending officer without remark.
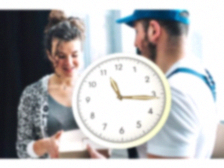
11:16
